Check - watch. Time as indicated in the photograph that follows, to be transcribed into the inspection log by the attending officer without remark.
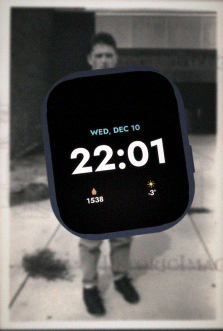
22:01
